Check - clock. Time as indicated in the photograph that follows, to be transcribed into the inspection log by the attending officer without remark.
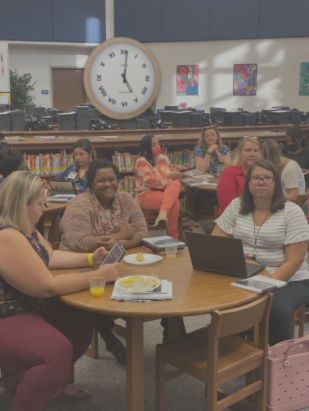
5:01
